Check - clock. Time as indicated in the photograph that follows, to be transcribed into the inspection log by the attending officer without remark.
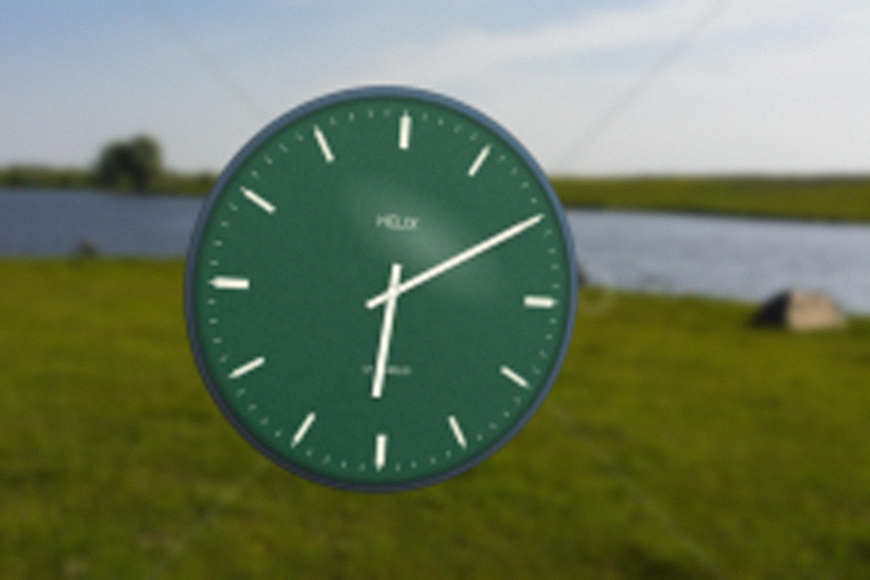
6:10
